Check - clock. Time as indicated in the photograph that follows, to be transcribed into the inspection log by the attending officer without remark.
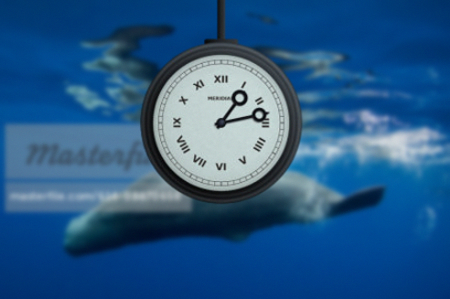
1:13
